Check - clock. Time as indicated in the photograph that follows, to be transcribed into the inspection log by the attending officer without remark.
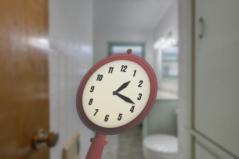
1:18
